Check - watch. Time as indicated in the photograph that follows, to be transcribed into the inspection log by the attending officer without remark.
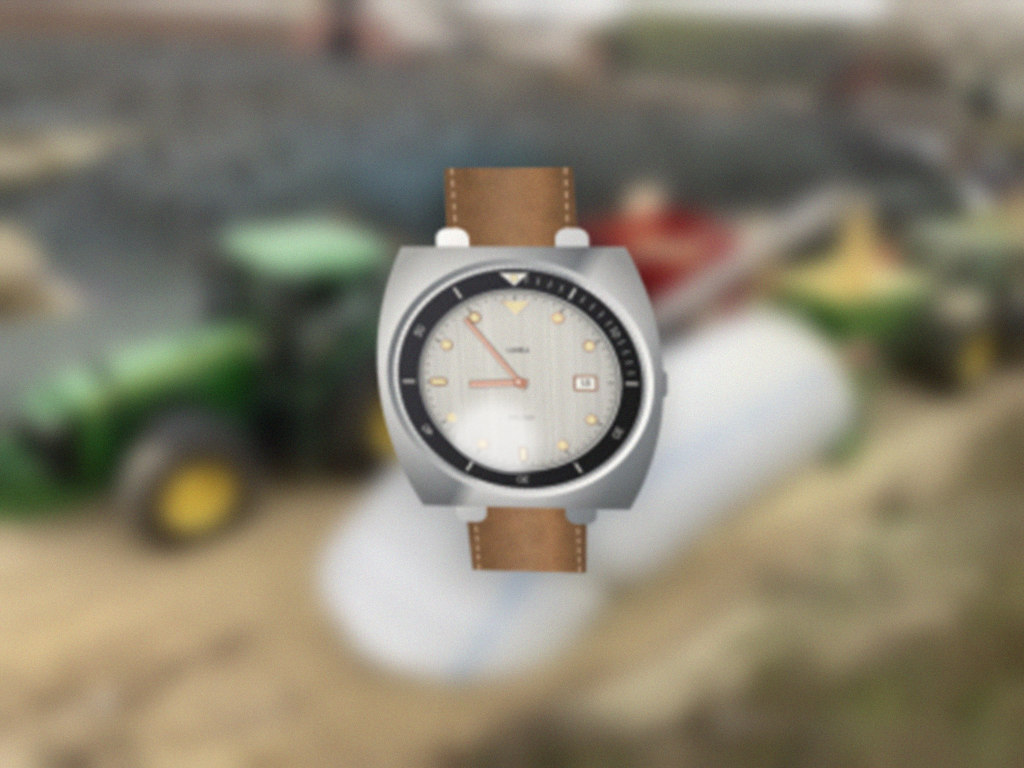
8:54
